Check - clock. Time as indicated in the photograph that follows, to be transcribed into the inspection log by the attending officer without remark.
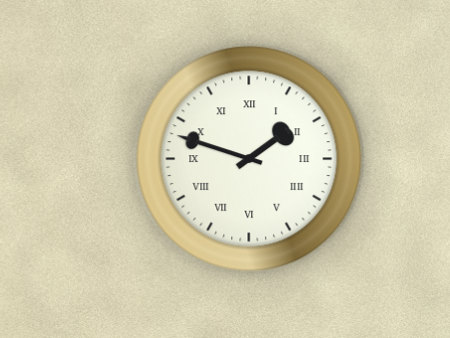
1:48
